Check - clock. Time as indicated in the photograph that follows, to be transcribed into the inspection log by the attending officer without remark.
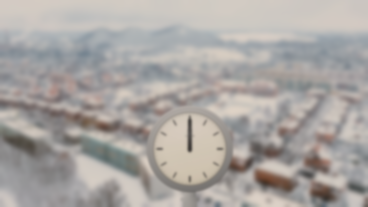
12:00
